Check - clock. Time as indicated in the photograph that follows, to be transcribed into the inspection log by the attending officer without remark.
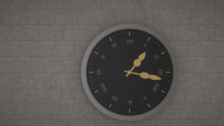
1:17
